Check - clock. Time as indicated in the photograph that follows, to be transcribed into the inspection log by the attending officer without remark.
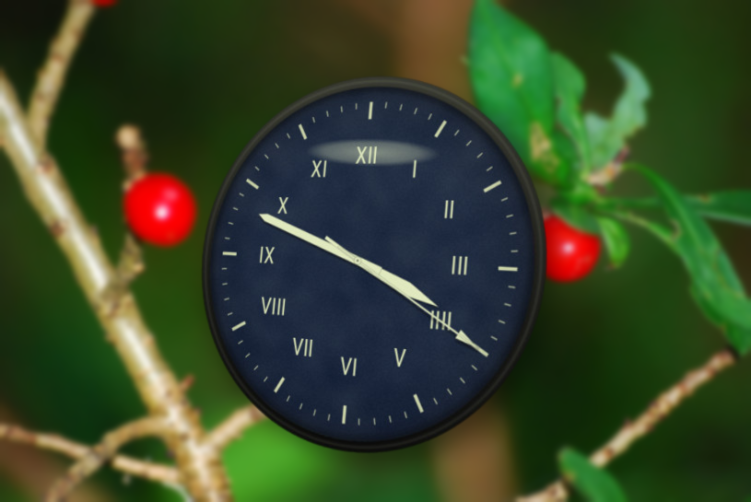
3:48:20
